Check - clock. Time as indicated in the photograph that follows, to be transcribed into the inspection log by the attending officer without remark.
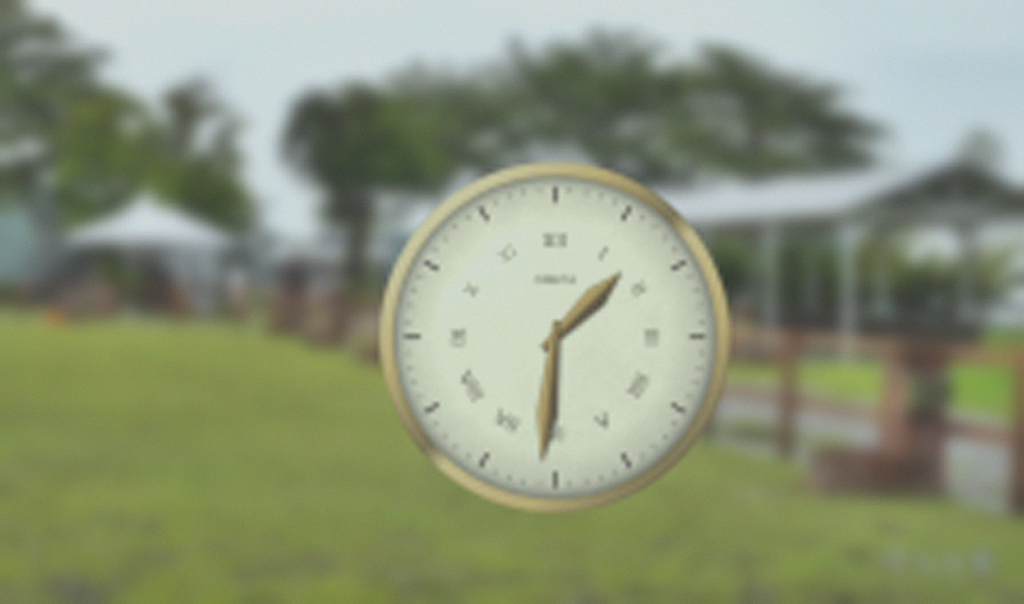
1:31
